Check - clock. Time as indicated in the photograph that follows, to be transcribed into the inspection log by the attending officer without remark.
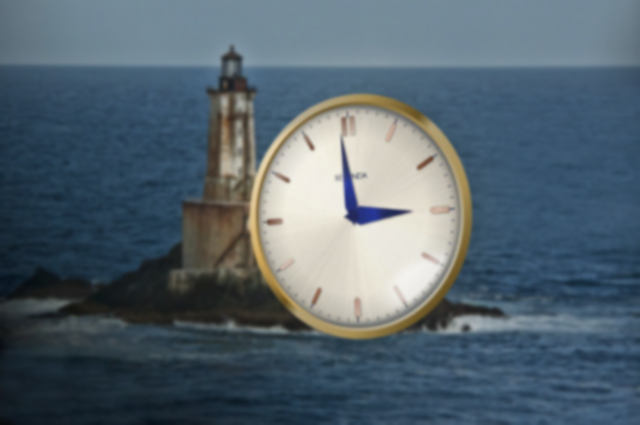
2:59
